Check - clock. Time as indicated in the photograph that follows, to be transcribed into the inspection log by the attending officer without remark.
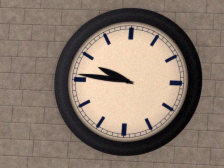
9:46
